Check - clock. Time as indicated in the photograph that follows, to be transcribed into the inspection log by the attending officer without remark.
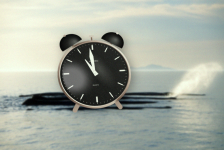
10:59
